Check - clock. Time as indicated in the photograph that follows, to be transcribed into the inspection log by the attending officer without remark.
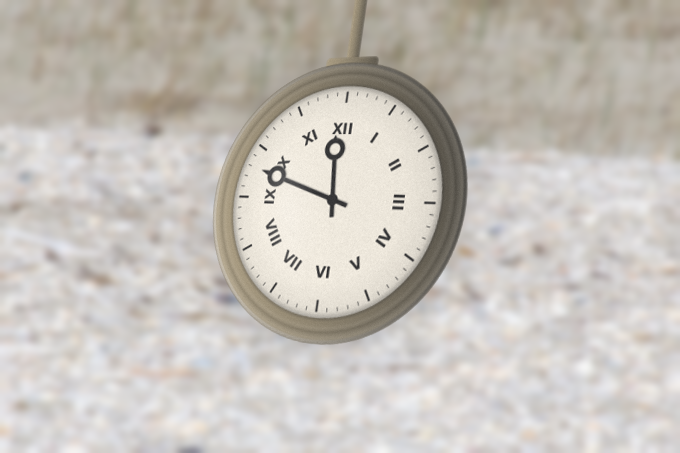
11:48
